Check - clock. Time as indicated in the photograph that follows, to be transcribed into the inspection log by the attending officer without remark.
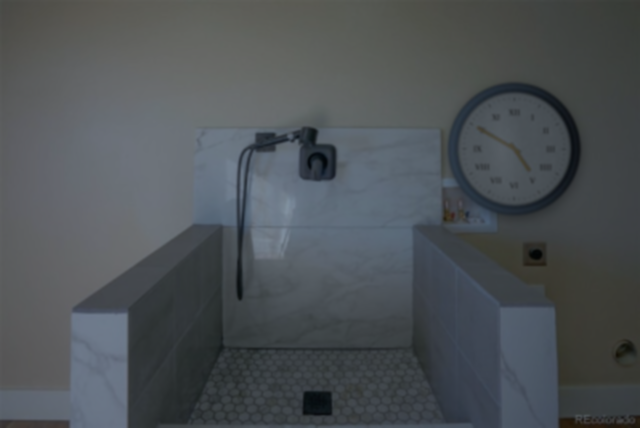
4:50
